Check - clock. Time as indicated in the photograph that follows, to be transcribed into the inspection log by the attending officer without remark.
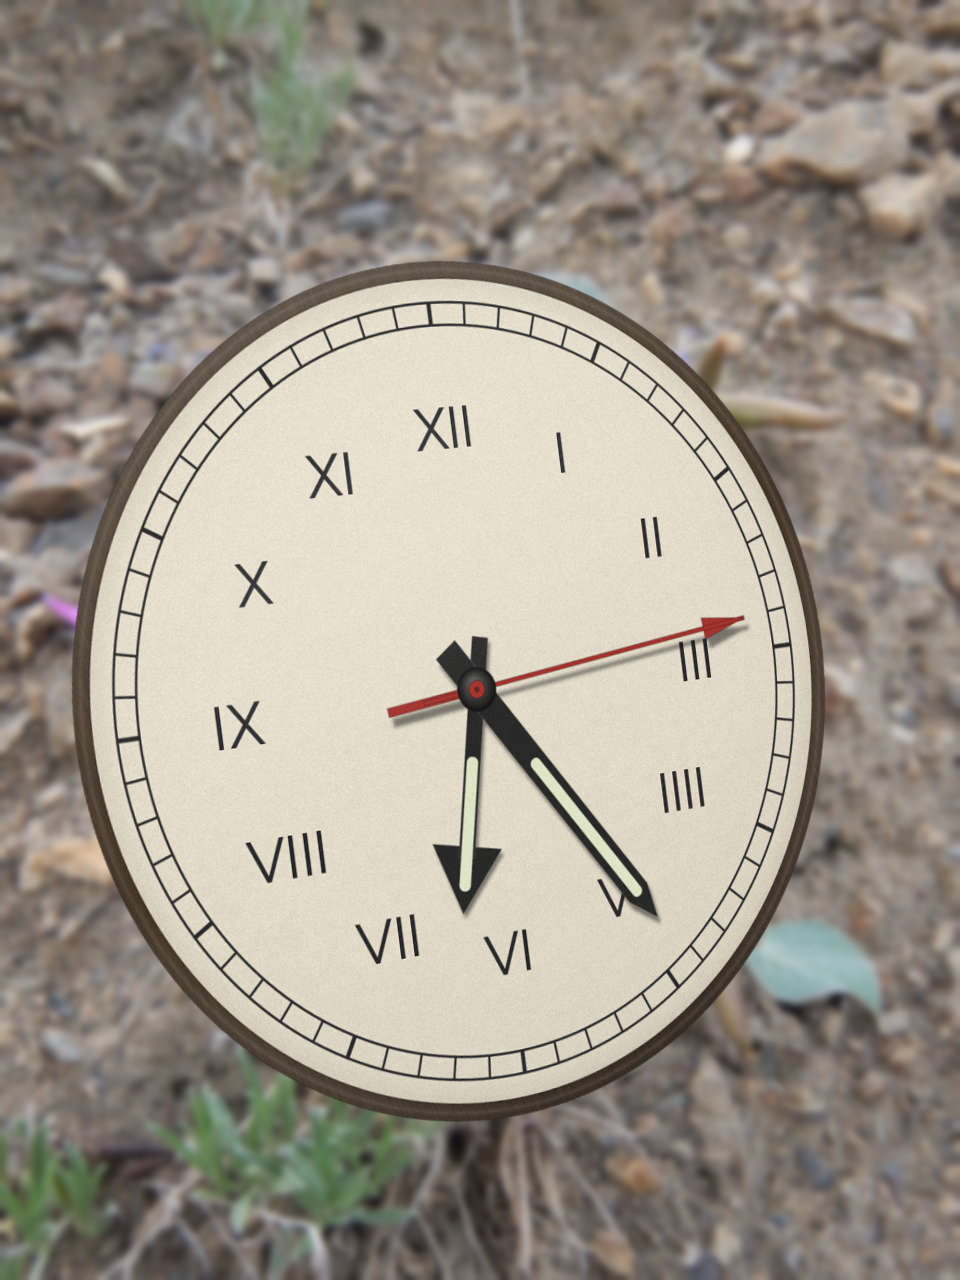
6:24:14
